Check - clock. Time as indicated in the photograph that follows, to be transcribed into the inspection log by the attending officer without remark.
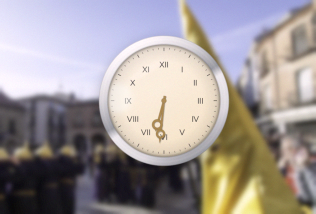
6:31
